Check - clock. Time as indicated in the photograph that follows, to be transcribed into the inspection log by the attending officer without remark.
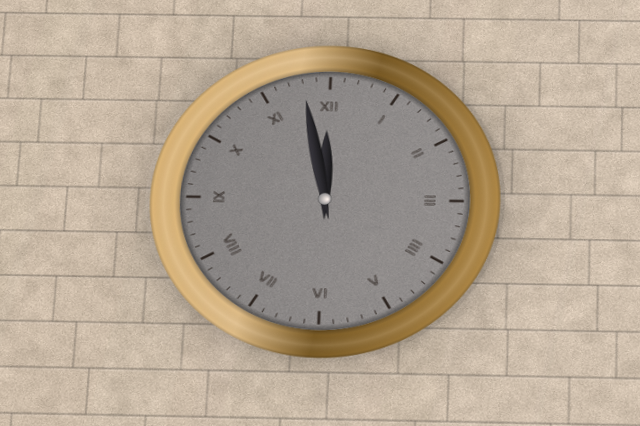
11:58
